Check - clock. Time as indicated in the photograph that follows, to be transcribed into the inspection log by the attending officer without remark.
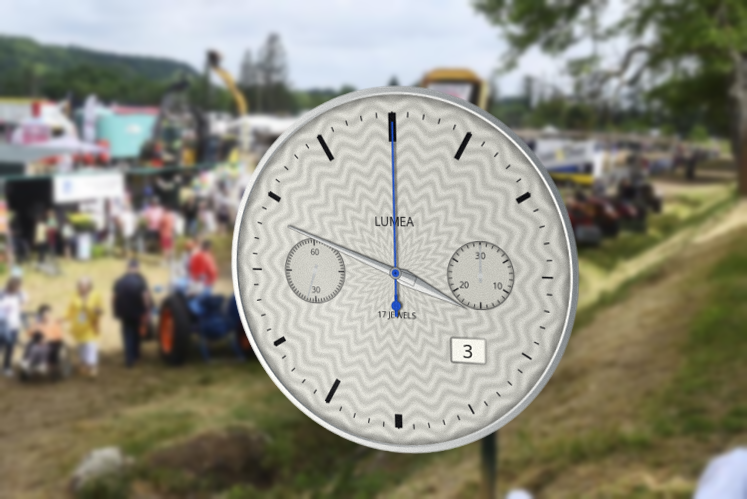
3:48:33
